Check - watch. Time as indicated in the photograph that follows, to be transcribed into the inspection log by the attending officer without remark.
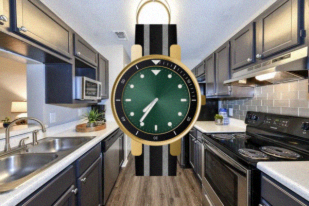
7:36
